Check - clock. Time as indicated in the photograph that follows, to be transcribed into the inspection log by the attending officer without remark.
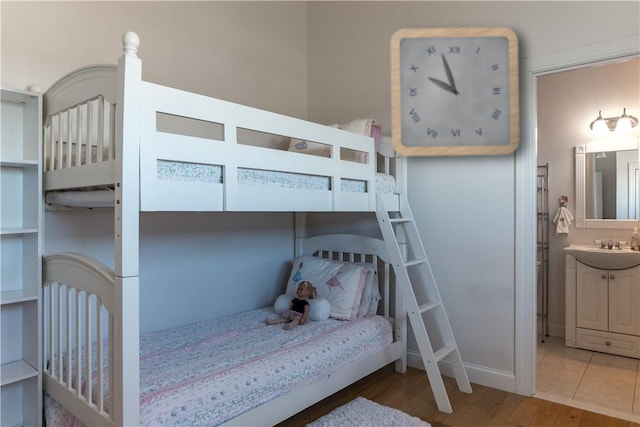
9:57
